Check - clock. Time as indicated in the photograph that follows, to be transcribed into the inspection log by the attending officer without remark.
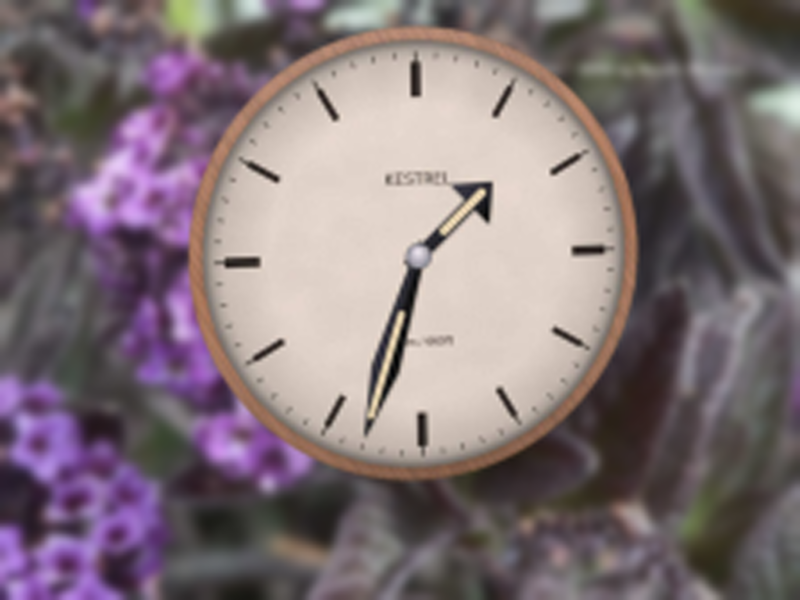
1:33
